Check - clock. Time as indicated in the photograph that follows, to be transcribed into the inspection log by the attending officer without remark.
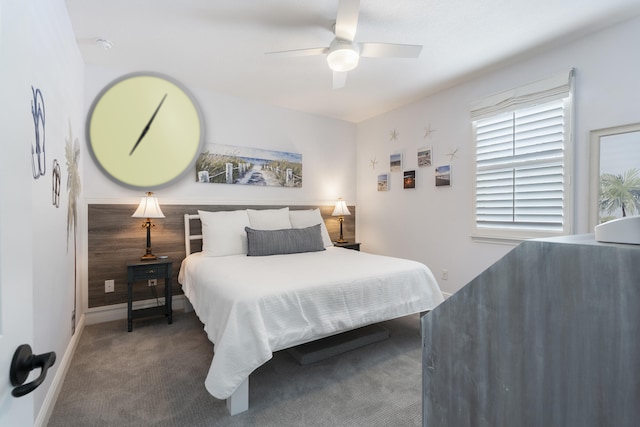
7:05
